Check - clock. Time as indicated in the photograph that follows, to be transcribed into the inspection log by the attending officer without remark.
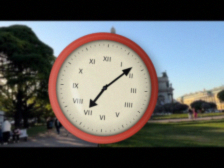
7:08
